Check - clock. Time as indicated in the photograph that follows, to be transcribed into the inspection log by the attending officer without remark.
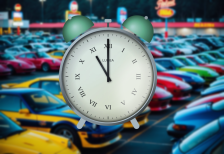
11:00
